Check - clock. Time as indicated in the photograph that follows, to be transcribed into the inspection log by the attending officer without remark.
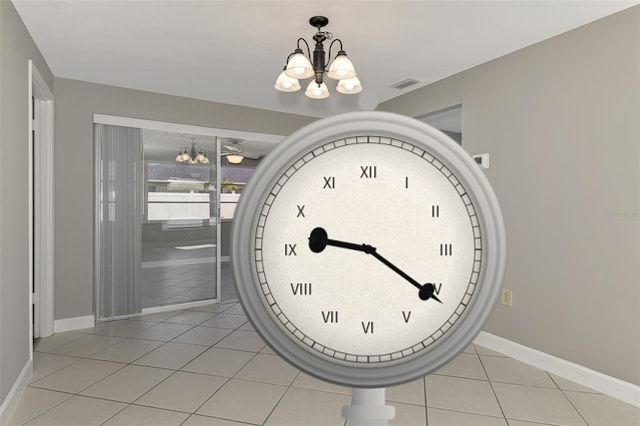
9:21
